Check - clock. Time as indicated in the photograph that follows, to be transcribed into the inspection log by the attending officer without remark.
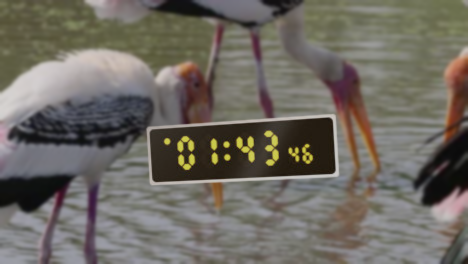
1:43:46
